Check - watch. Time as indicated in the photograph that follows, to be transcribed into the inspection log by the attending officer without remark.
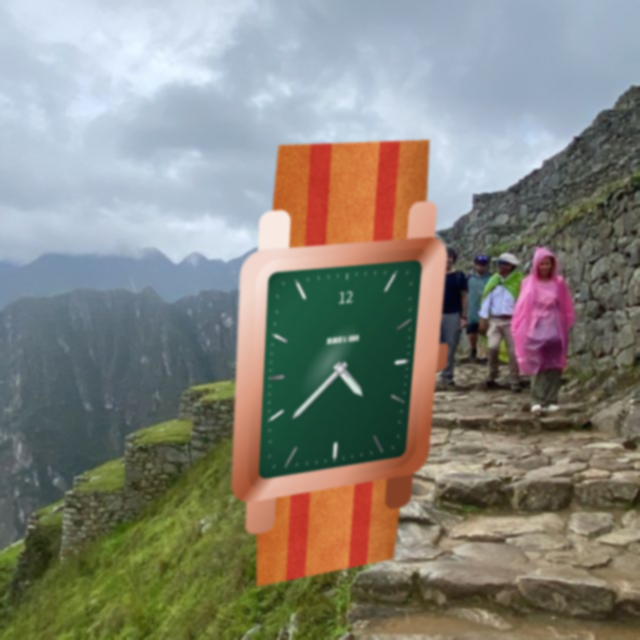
4:38
